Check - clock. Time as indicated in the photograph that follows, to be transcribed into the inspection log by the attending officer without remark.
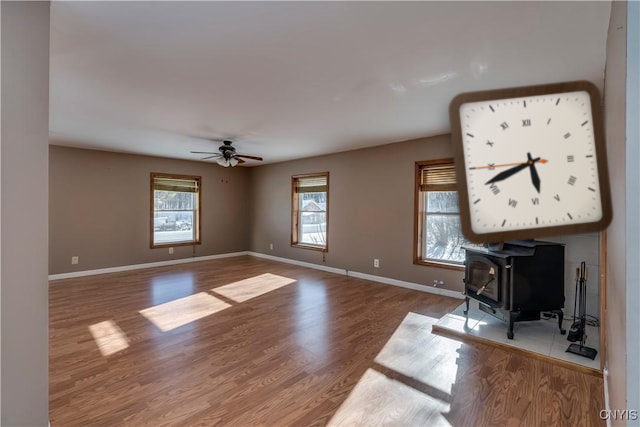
5:41:45
